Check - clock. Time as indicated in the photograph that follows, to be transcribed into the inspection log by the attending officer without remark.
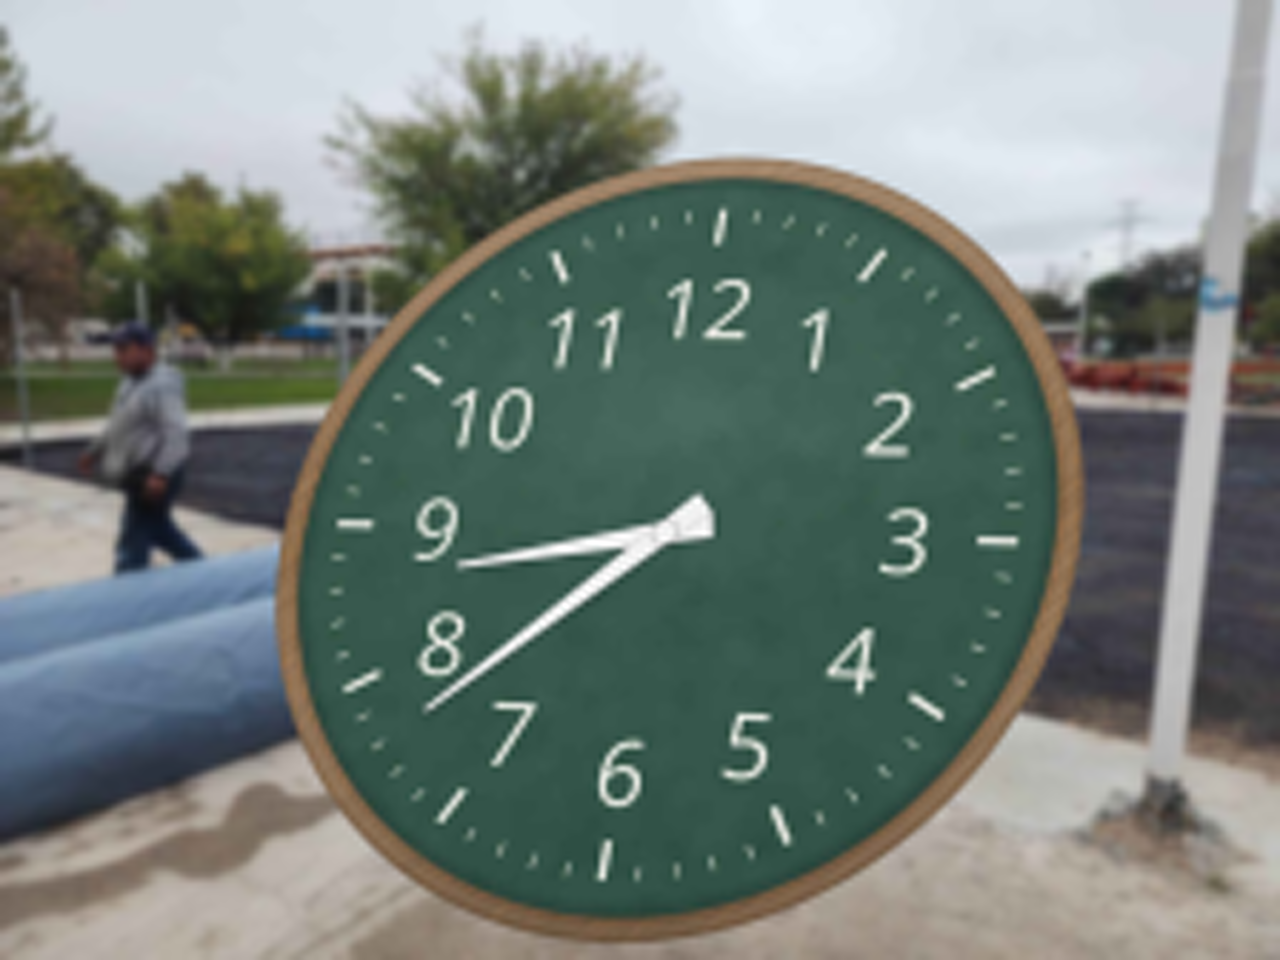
8:38
